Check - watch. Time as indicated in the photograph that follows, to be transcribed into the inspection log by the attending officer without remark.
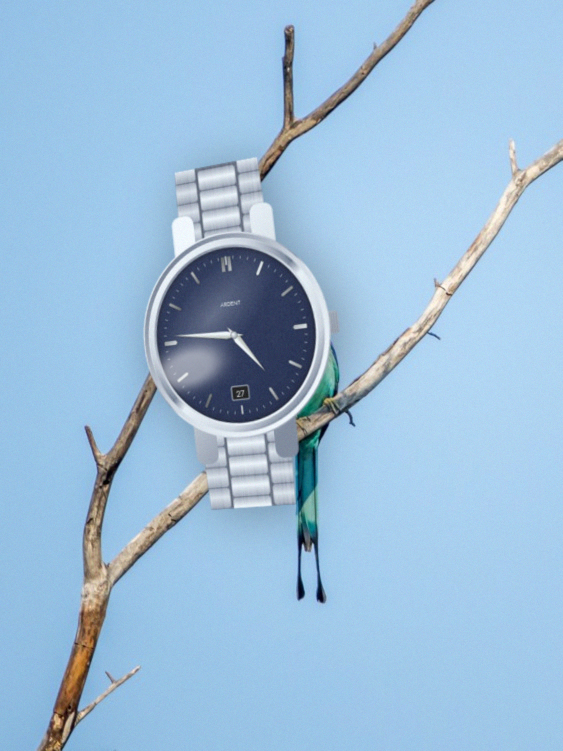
4:46
